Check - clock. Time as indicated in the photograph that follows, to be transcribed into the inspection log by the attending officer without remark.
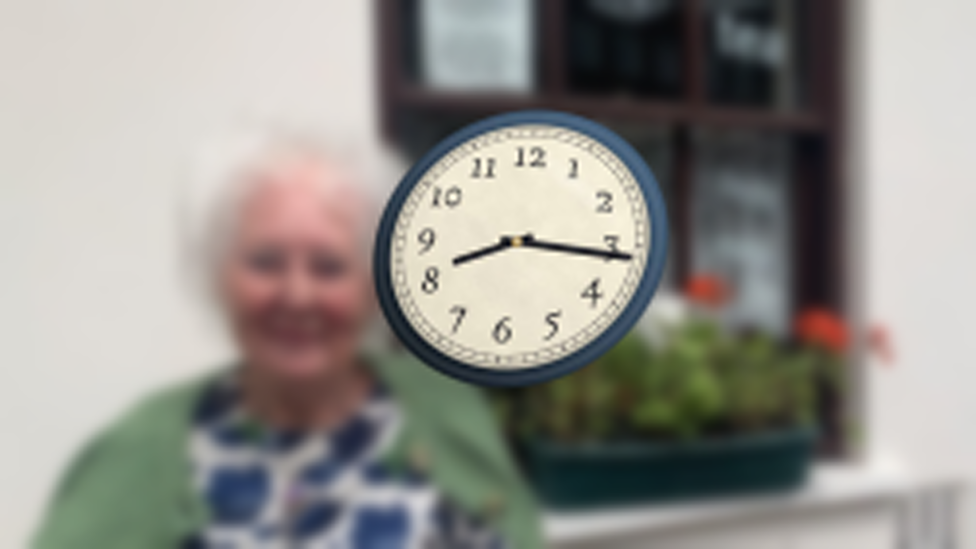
8:16
